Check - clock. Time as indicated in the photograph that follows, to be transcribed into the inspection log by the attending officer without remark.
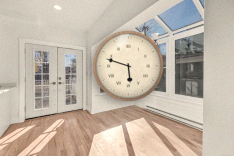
5:48
